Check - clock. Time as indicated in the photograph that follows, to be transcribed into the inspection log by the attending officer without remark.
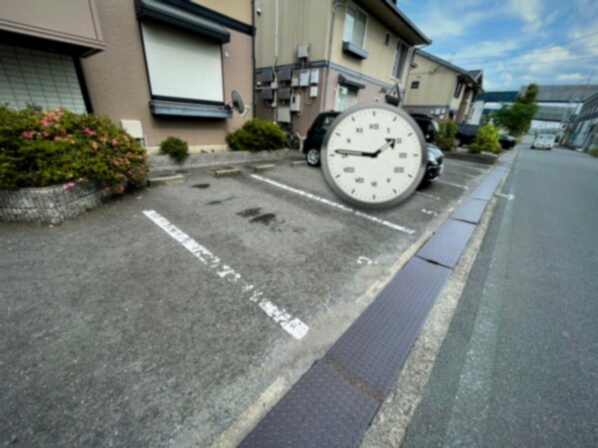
1:46
